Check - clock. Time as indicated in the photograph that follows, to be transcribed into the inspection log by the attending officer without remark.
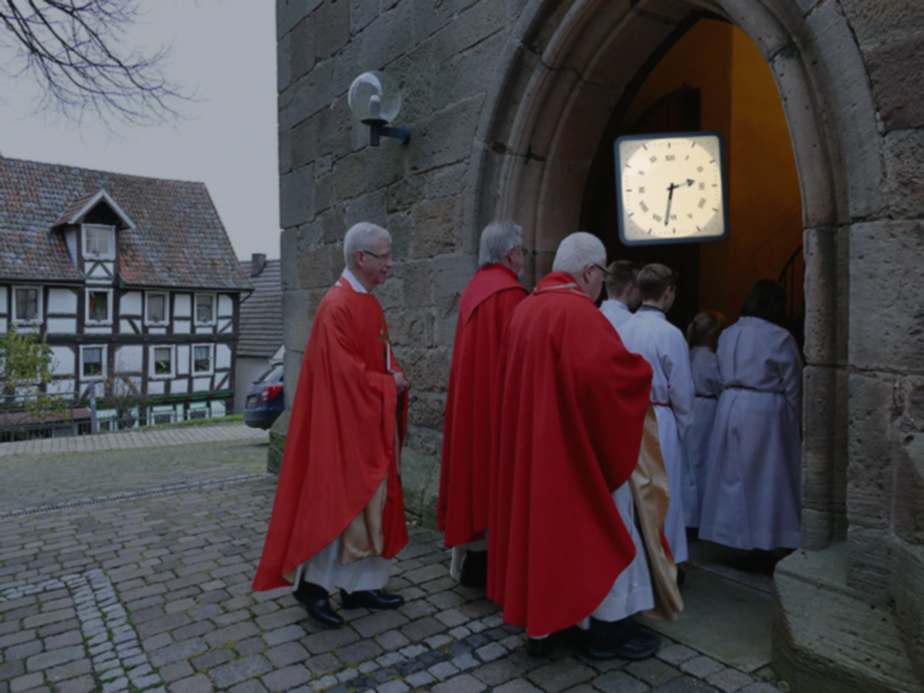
2:32
